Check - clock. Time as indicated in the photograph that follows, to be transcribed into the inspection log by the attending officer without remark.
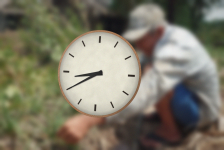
8:40
